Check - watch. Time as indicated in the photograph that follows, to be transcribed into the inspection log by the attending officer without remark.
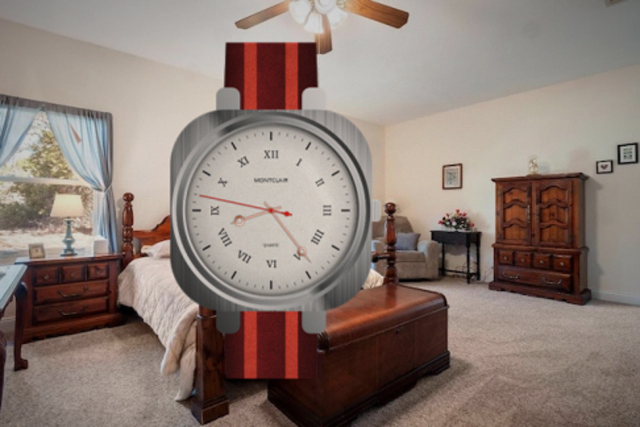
8:23:47
